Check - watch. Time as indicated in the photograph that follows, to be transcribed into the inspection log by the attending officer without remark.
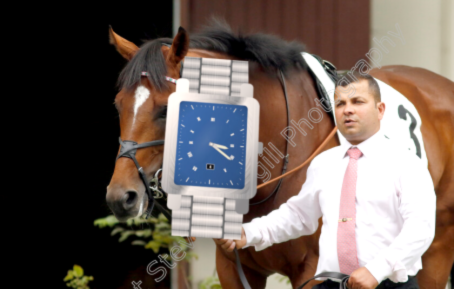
3:21
